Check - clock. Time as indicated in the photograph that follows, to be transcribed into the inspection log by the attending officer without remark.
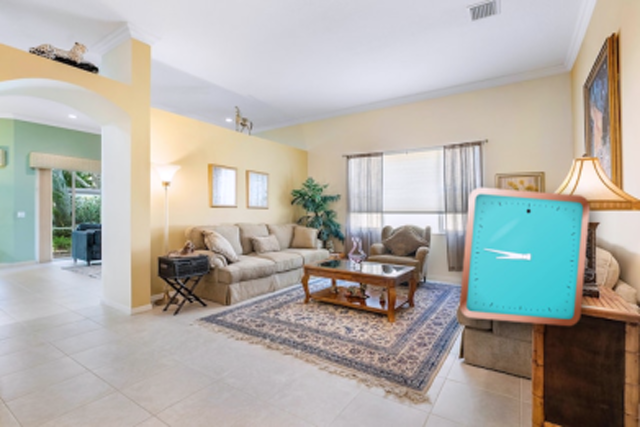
8:46
